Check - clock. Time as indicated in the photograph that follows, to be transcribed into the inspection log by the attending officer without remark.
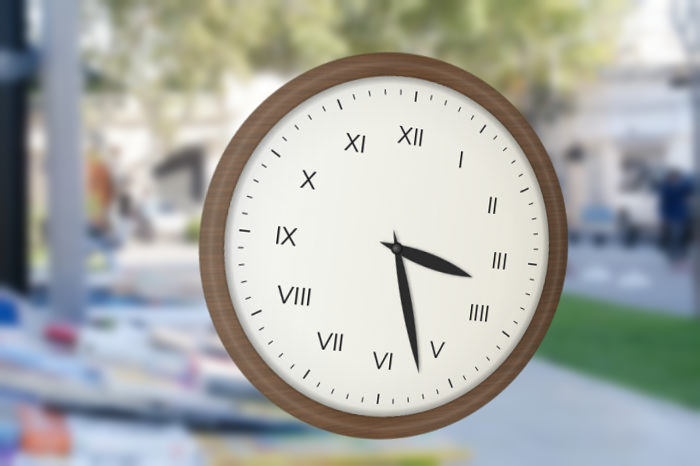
3:27
